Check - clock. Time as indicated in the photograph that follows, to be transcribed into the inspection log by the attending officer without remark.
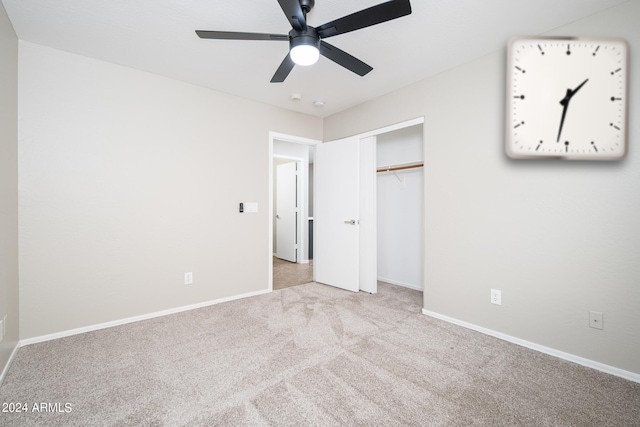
1:32
